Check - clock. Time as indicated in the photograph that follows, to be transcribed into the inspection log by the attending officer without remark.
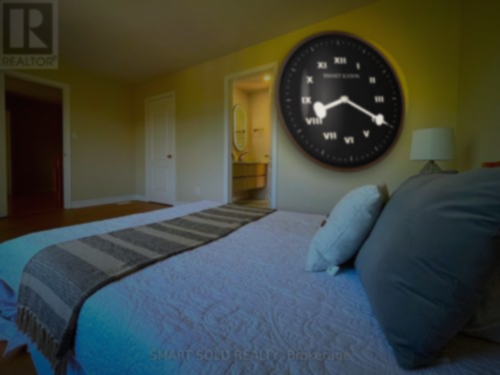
8:20
